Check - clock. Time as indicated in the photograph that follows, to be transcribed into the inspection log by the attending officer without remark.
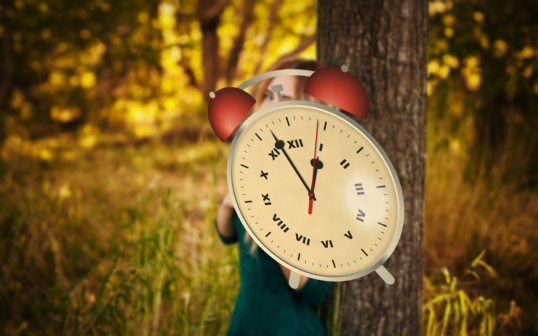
12:57:04
